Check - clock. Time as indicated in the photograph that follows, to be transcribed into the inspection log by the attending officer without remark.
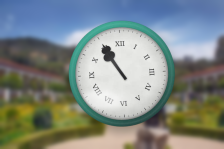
10:55
